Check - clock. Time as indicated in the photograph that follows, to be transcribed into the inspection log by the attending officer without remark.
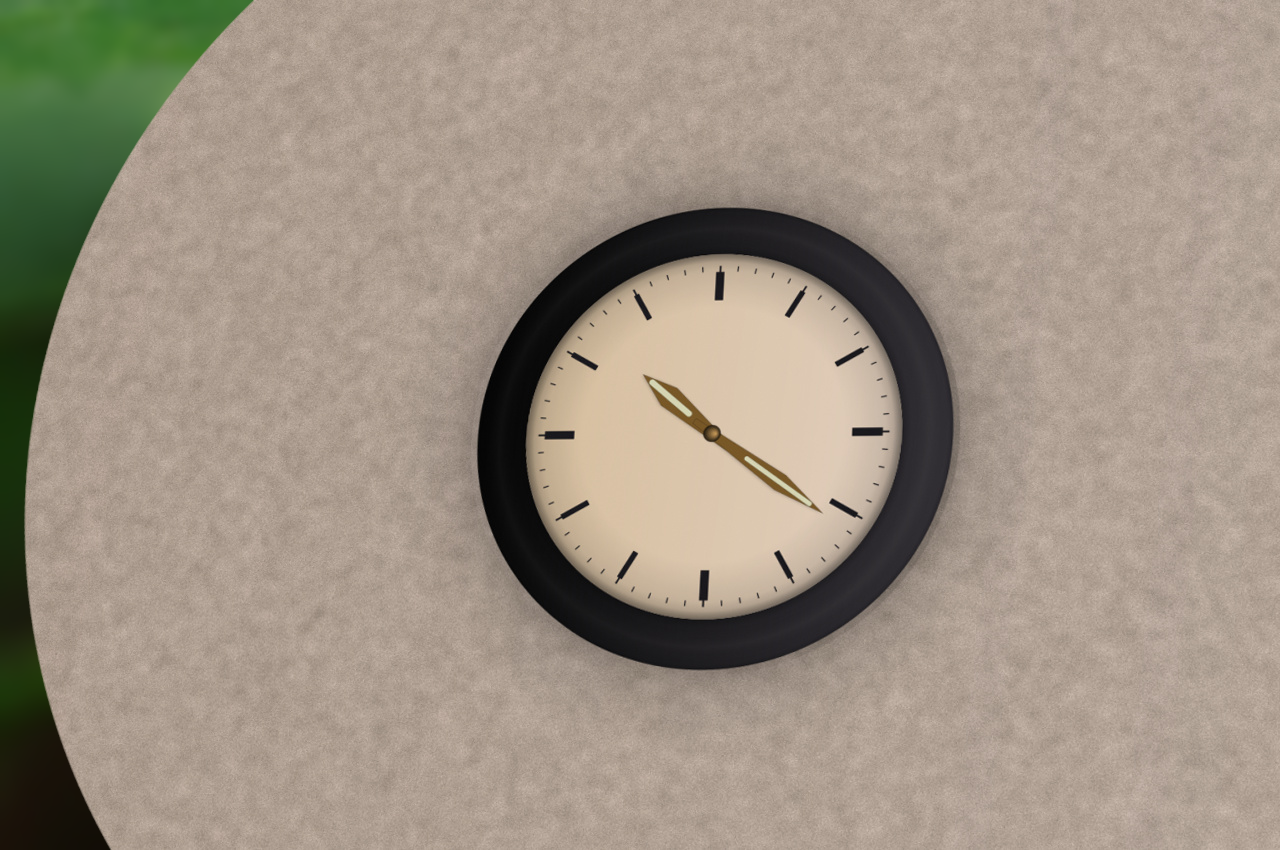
10:21
